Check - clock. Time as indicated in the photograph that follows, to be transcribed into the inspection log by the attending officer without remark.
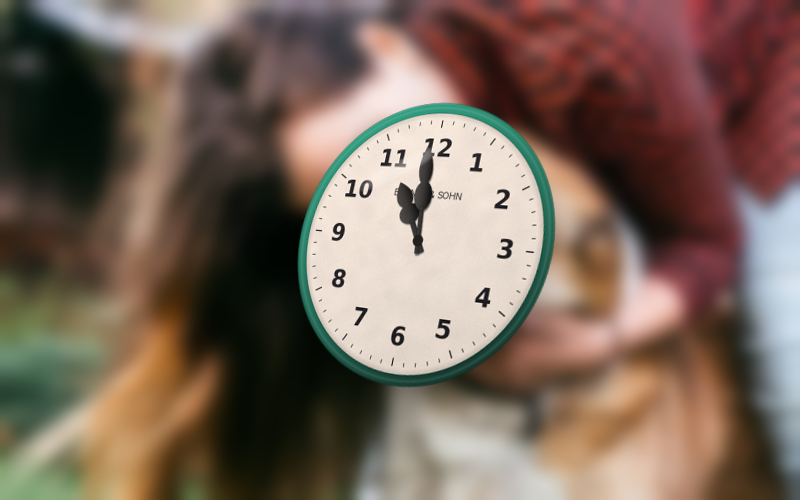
10:59
